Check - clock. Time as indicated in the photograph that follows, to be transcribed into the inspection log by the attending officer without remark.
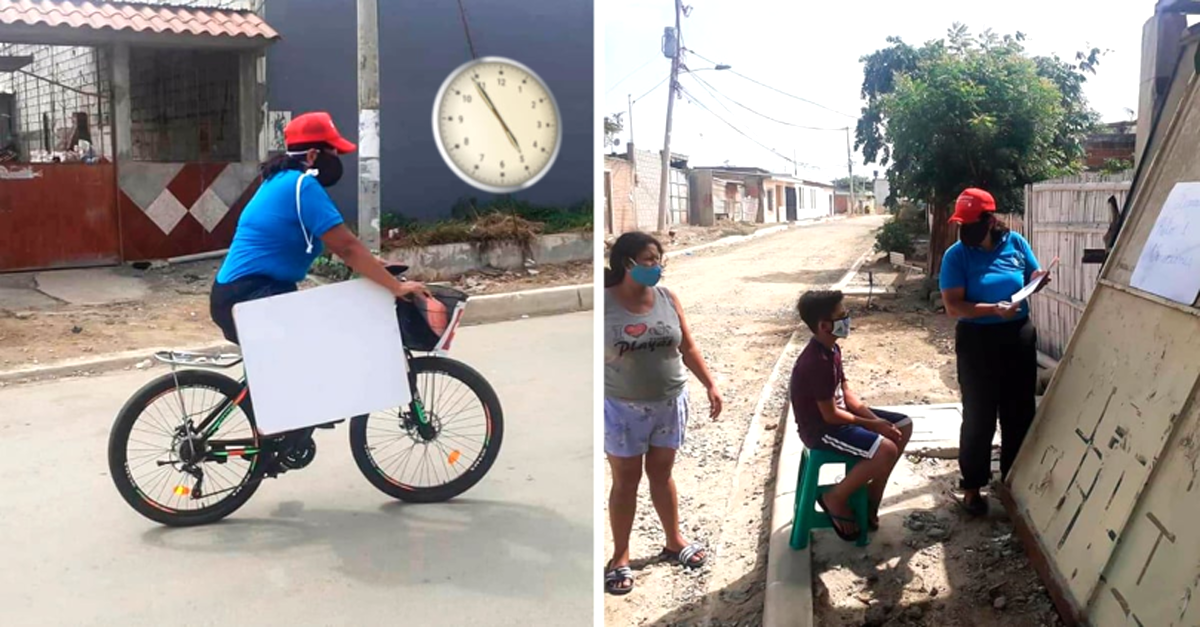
4:54
